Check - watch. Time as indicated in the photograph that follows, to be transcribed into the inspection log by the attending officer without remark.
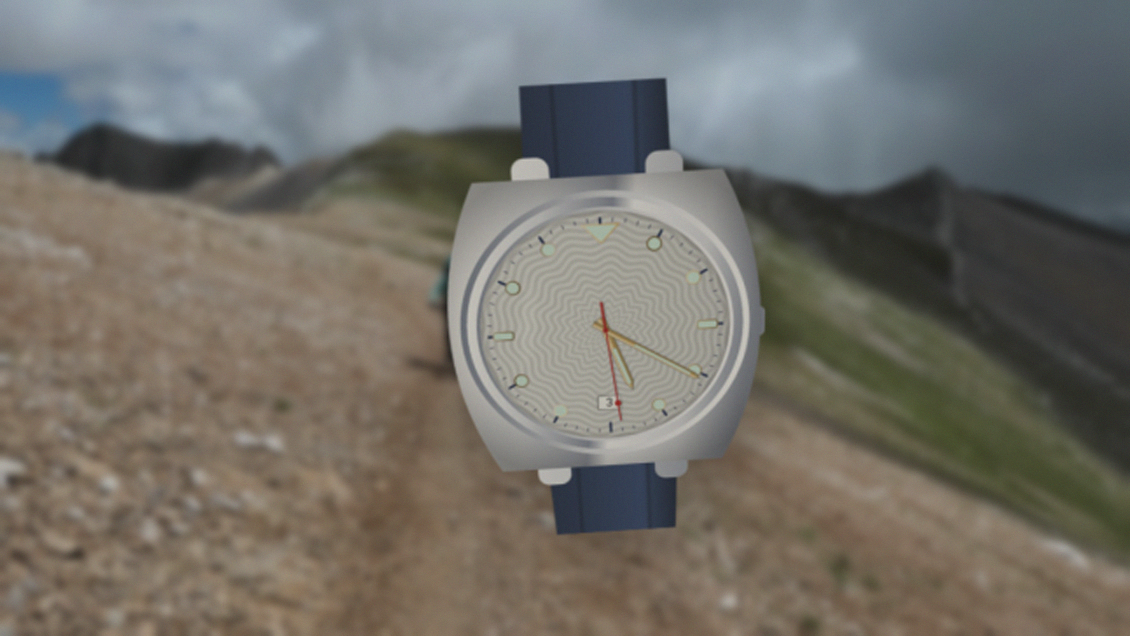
5:20:29
